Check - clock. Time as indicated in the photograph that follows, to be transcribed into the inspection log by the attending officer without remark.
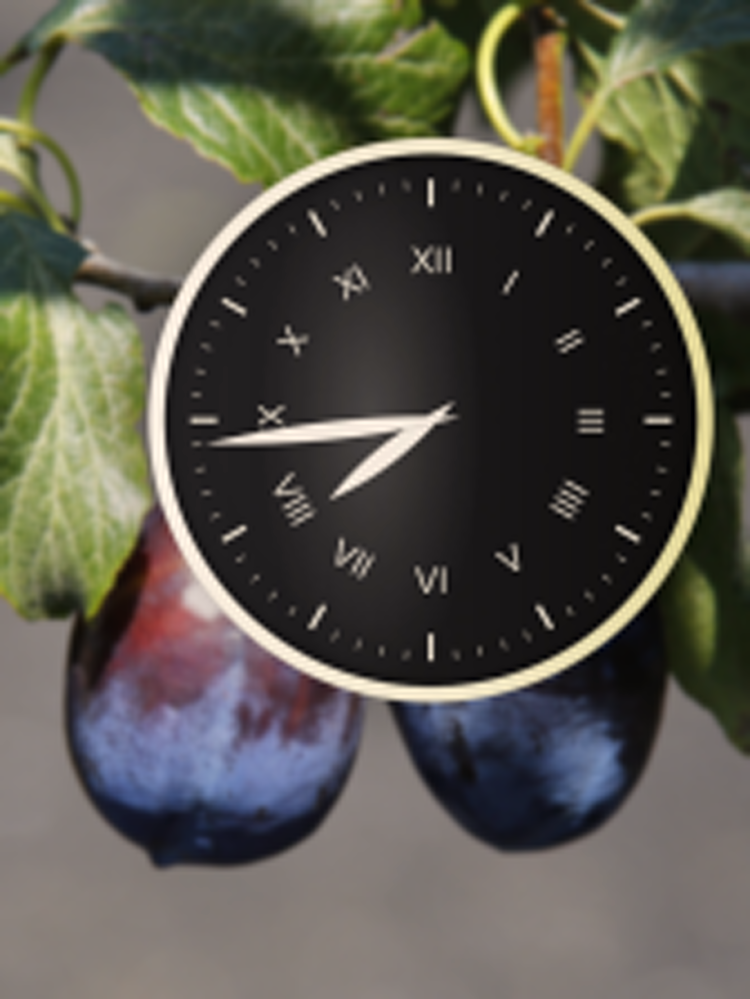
7:44
